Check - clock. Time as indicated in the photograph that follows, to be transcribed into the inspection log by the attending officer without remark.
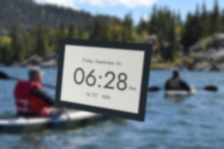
6:28
